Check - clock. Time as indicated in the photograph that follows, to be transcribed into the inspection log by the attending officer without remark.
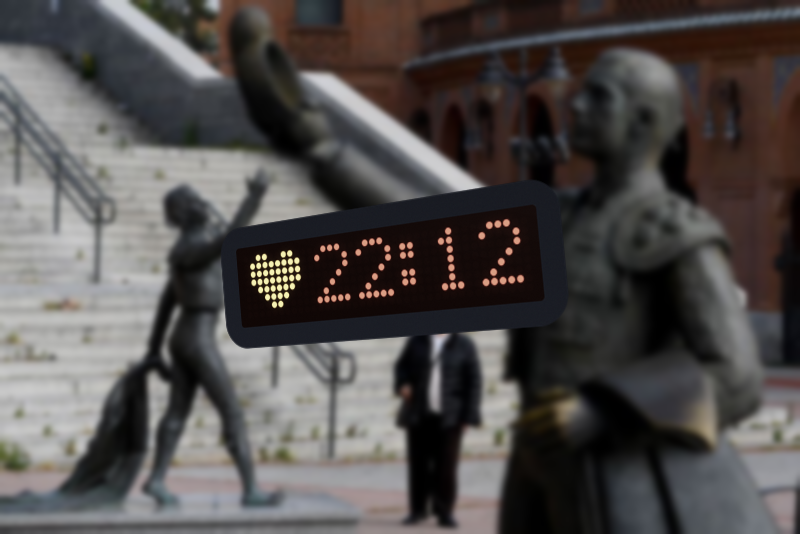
22:12
